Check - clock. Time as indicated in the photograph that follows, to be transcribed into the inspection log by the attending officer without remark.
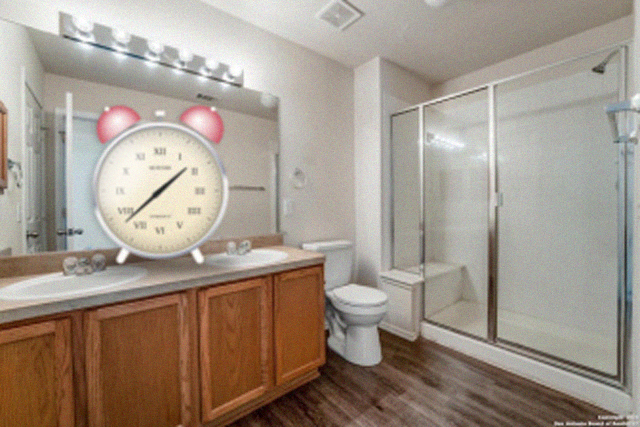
1:38
